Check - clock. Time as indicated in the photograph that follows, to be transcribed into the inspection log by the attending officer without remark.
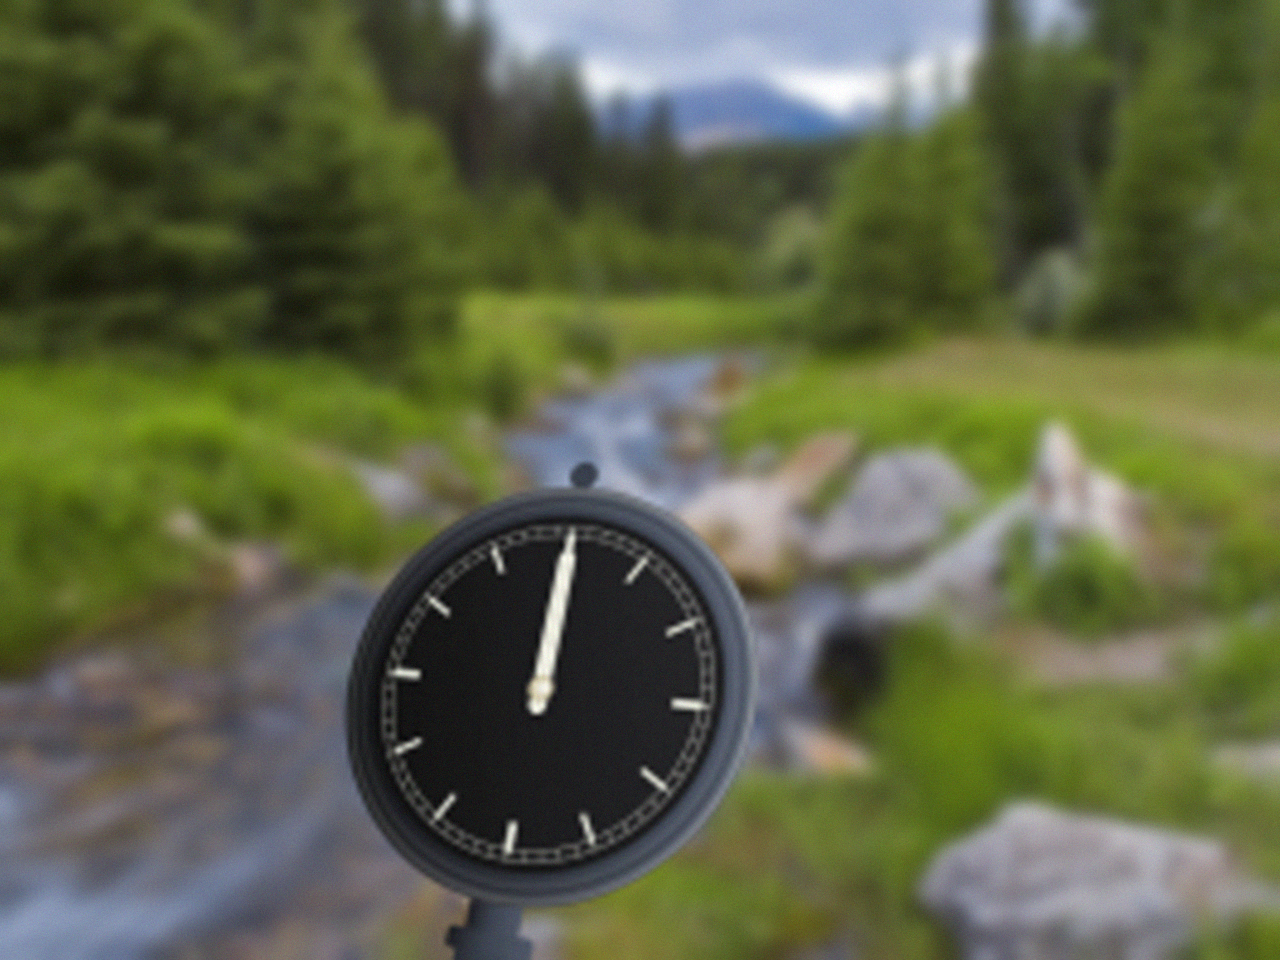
12:00
